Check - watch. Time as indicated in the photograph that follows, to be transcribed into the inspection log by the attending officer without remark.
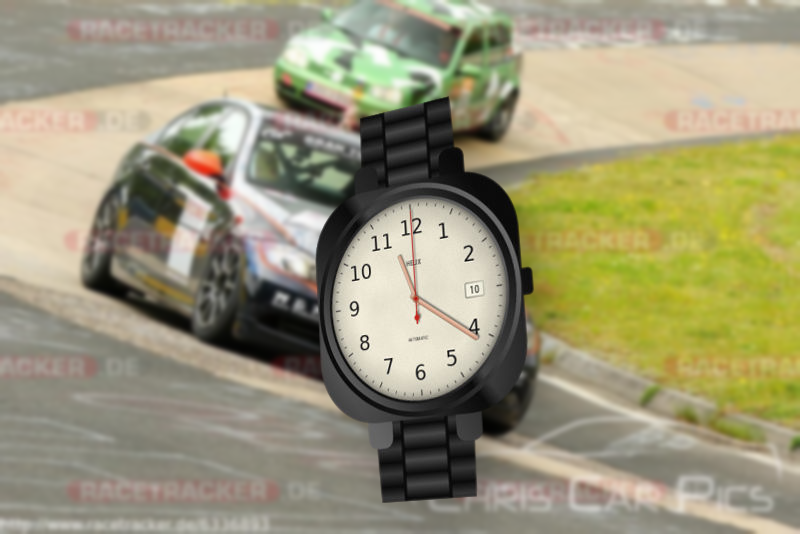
11:21:00
